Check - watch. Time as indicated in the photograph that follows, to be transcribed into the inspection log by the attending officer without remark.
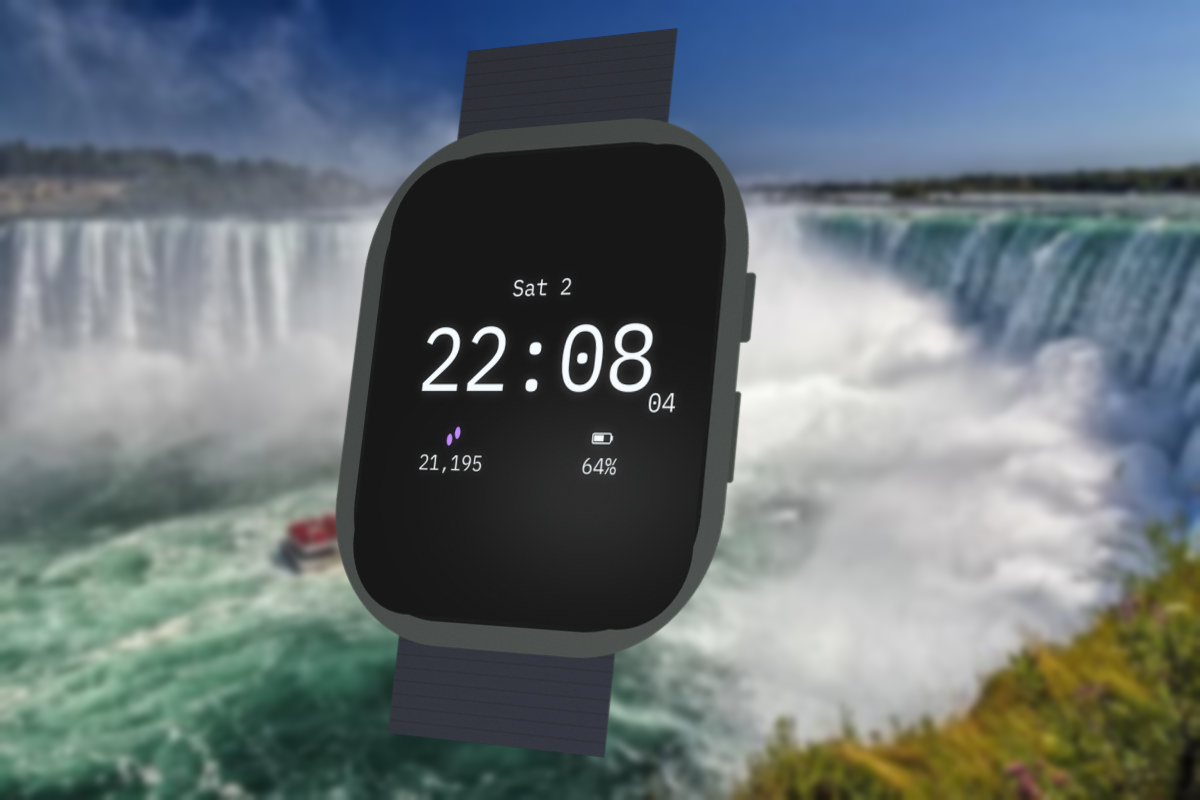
22:08:04
